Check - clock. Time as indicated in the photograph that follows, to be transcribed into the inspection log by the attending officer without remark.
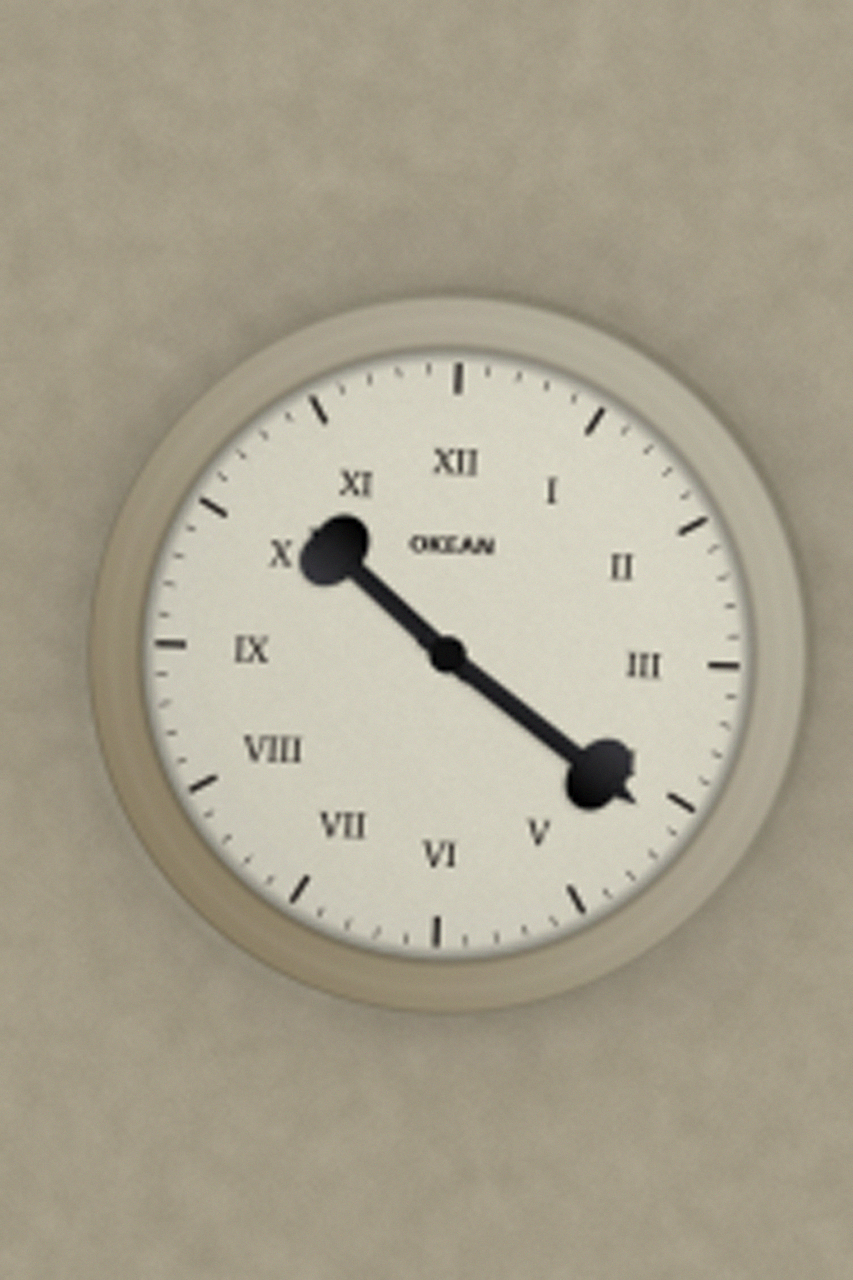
10:21
